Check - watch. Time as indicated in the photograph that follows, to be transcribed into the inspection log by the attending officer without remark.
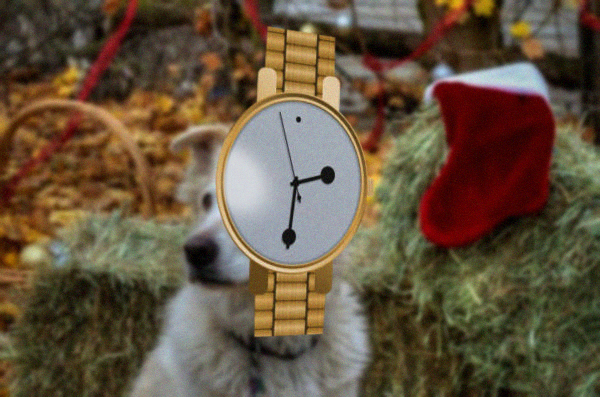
2:30:57
